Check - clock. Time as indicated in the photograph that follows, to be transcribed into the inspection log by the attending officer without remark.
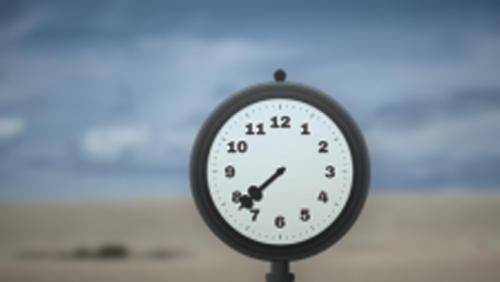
7:38
